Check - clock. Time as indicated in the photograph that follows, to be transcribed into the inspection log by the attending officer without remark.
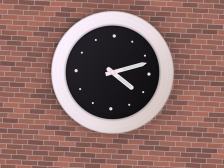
4:12
